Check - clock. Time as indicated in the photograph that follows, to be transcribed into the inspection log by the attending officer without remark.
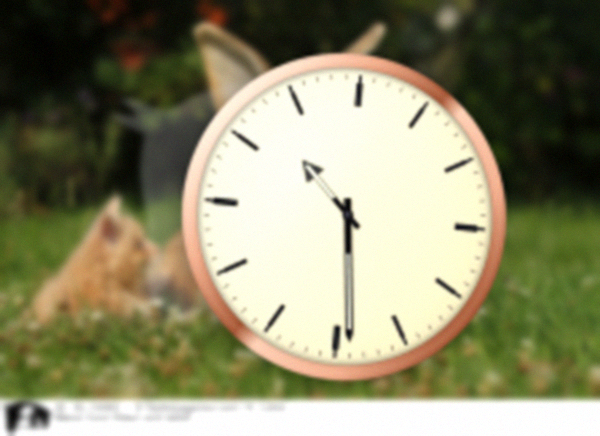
10:29
